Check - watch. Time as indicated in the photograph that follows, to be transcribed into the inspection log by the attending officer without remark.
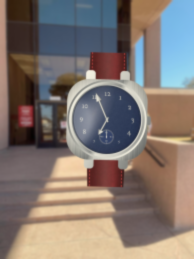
6:56
